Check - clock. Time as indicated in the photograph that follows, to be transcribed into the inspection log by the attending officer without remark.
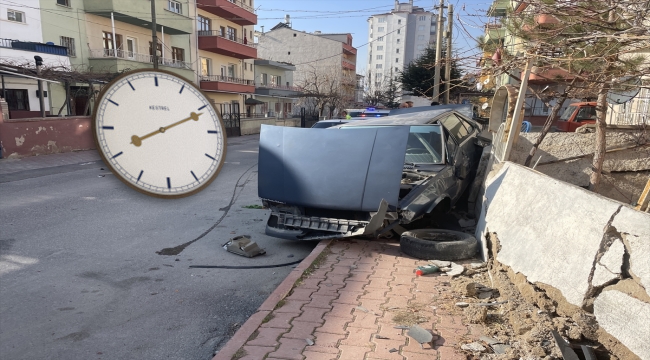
8:11
